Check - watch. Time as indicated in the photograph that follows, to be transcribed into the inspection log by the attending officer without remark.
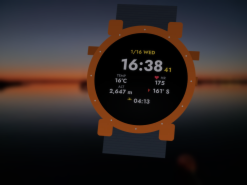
16:38
